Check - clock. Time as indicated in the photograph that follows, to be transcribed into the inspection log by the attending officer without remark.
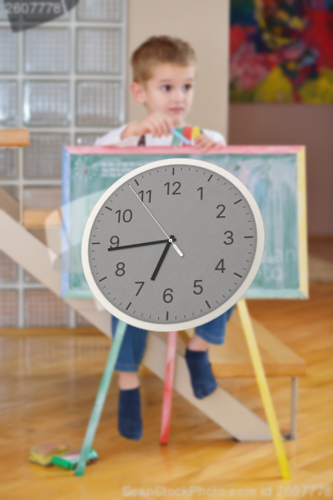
6:43:54
